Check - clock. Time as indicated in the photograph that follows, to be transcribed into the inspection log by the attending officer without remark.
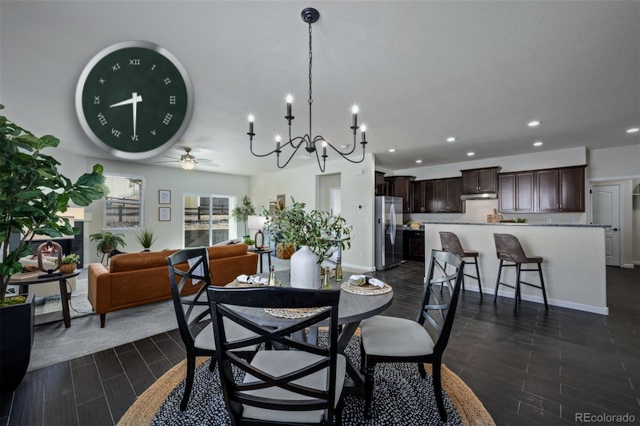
8:30
